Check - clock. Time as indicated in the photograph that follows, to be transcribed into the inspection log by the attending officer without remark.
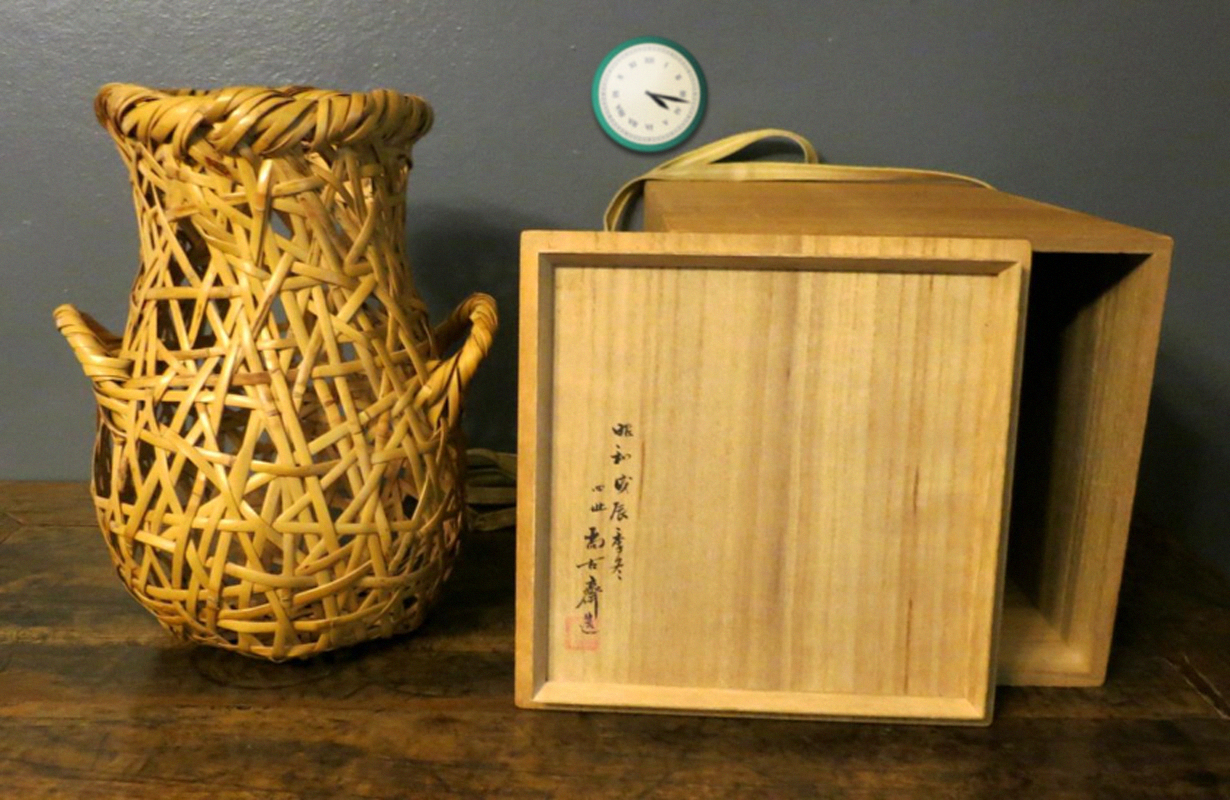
4:17
